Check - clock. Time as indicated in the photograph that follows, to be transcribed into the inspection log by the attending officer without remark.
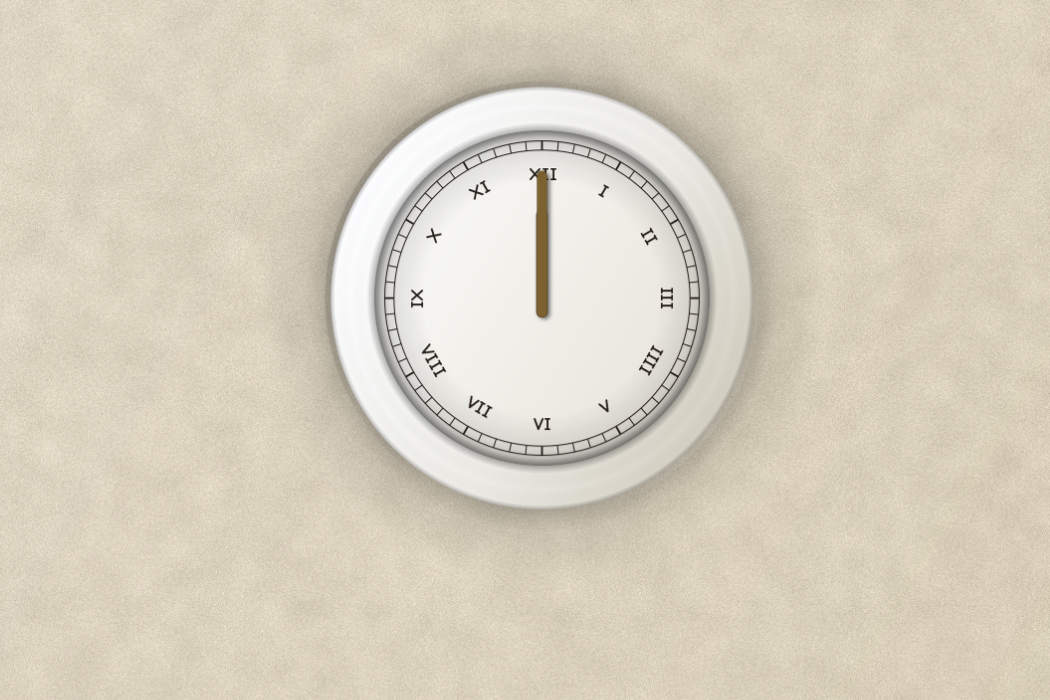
12:00
